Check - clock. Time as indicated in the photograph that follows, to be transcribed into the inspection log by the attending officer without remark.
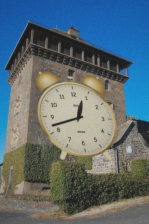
12:42
